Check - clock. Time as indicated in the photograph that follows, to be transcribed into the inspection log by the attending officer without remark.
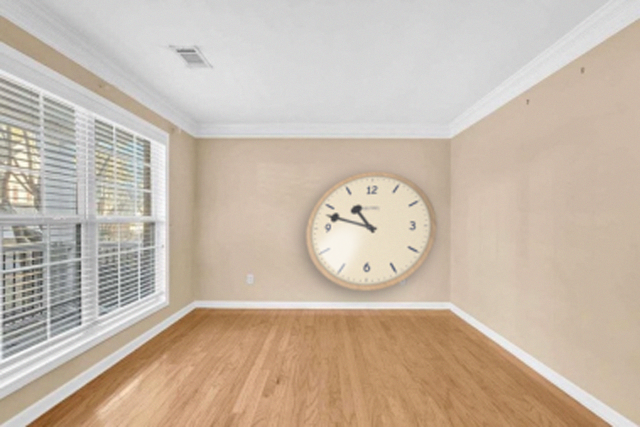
10:48
